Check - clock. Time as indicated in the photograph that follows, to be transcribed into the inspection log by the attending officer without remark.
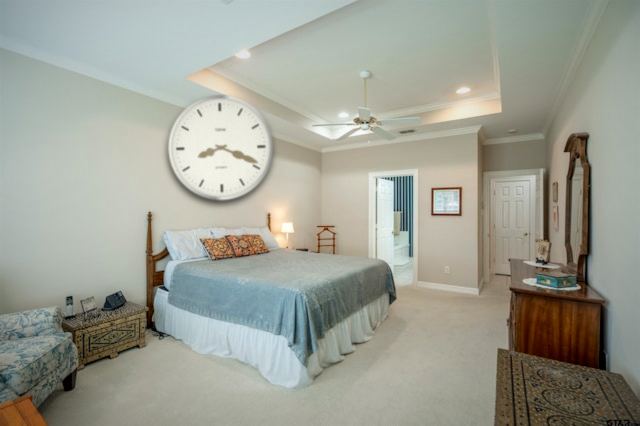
8:19
